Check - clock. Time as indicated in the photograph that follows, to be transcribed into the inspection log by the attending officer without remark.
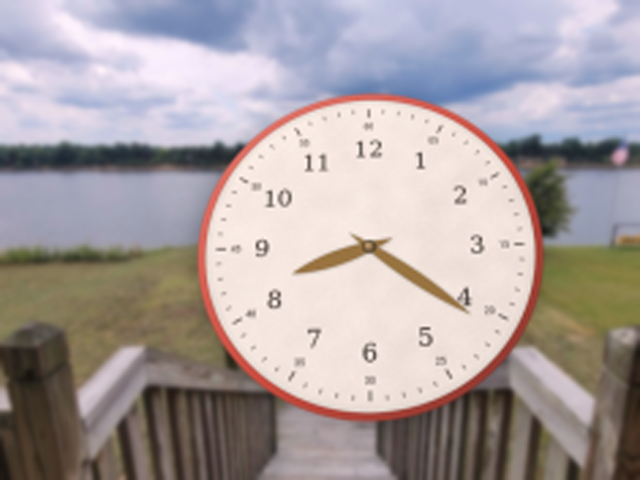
8:21
